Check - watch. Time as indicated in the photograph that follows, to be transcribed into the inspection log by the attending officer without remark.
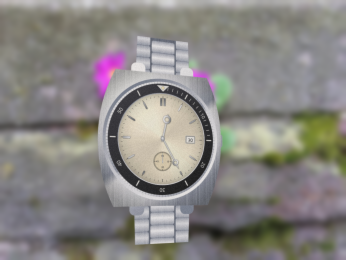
12:25
